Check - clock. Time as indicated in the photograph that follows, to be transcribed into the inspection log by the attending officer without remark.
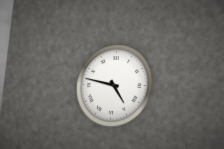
4:47
